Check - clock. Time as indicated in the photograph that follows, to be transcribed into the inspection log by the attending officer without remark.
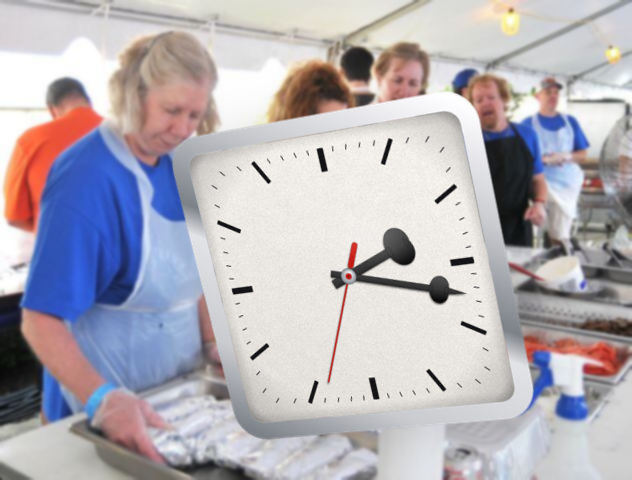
2:17:34
